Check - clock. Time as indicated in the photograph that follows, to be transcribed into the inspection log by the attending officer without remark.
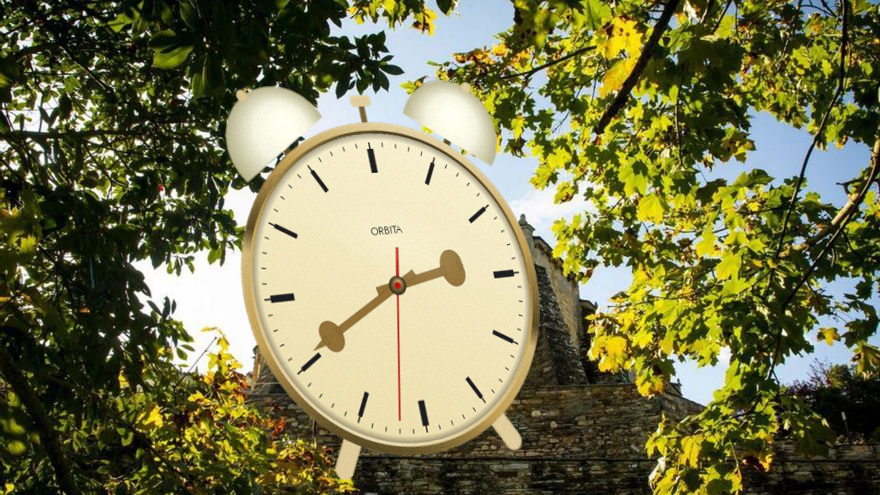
2:40:32
